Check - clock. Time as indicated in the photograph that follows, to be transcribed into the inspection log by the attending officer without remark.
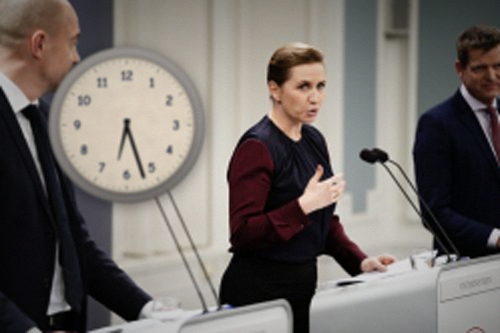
6:27
